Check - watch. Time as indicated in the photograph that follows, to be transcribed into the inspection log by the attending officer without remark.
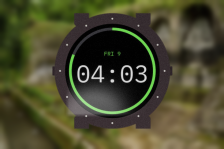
4:03
